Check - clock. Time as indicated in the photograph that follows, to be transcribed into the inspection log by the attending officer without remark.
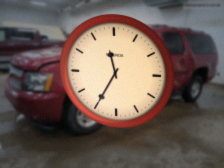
11:35
